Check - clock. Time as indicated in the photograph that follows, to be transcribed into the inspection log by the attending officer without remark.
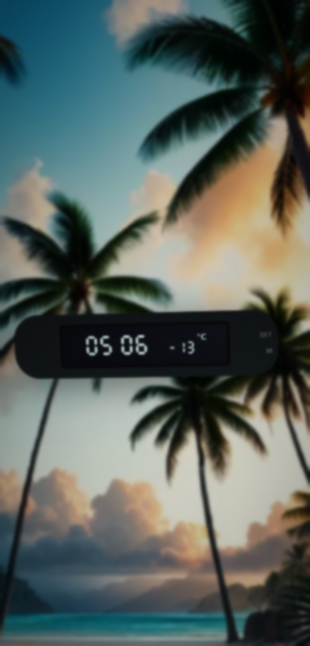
5:06
